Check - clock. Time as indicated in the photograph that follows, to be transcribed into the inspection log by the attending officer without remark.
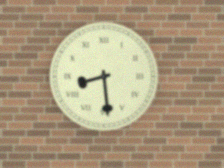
8:29
